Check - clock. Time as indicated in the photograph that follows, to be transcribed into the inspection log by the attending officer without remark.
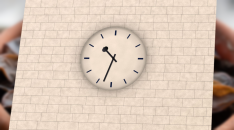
10:33
